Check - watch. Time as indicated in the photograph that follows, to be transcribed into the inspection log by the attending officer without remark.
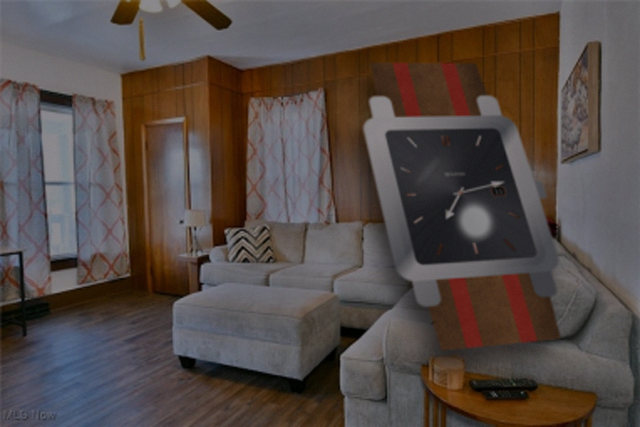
7:13
